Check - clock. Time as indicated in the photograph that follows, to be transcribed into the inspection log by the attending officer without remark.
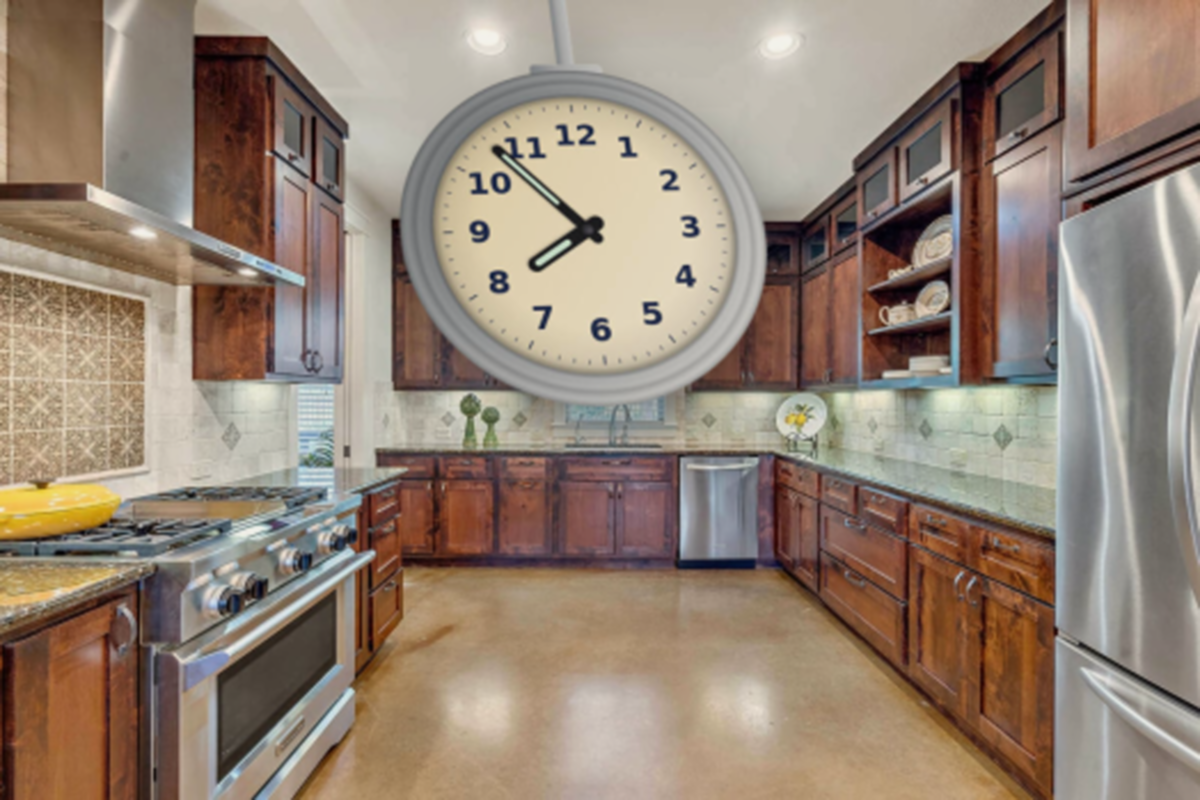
7:53
